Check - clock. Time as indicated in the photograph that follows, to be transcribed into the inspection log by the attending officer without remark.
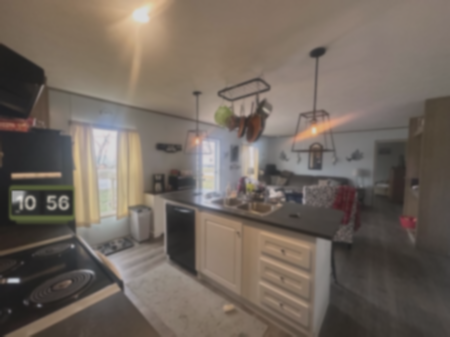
10:56
